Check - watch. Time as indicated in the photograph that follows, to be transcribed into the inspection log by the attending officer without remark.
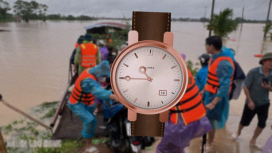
10:45
